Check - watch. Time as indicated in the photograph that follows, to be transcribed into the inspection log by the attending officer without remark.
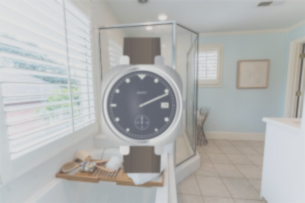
2:11
